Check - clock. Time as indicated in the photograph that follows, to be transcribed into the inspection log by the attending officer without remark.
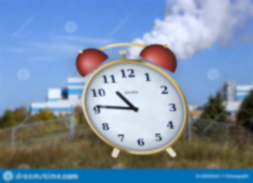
10:46
